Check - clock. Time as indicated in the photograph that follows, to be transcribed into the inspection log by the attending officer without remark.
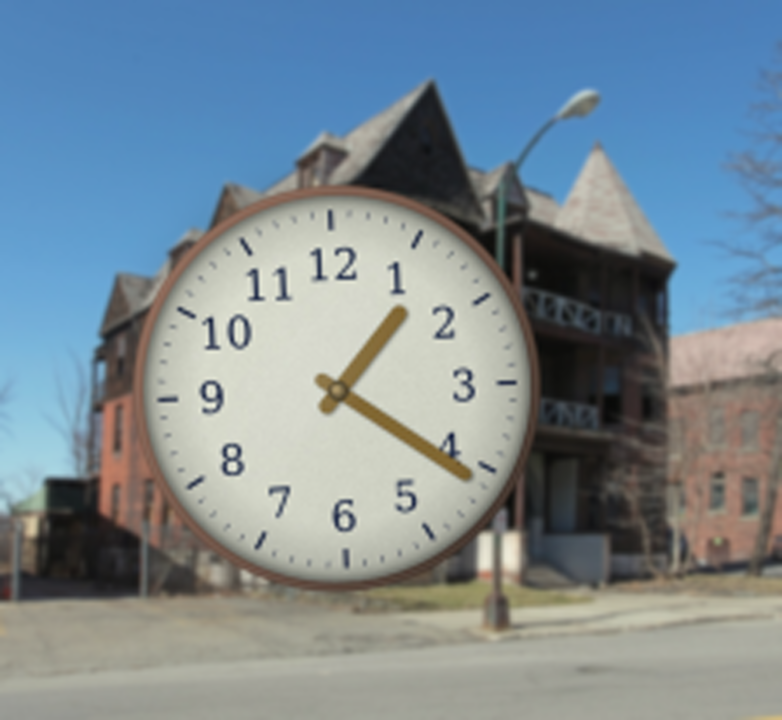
1:21
